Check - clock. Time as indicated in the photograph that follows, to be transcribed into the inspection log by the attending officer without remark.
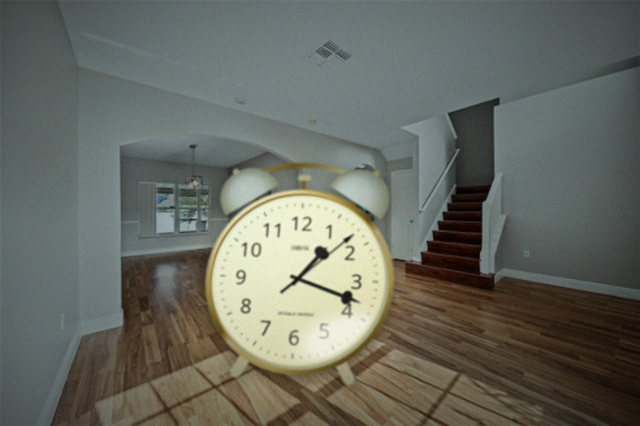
1:18:08
